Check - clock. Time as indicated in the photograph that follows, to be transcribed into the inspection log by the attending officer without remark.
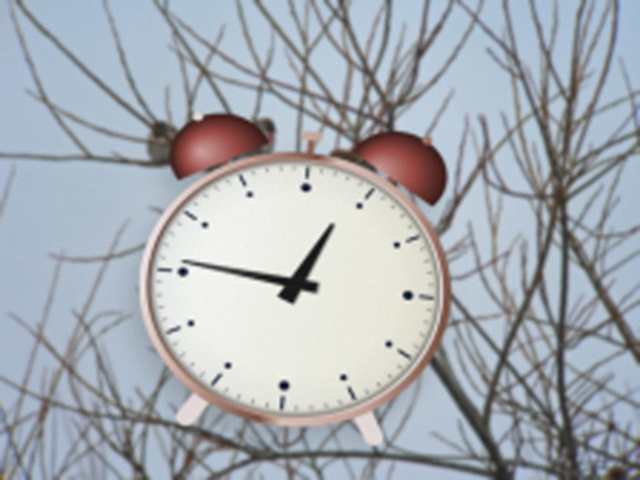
12:46
